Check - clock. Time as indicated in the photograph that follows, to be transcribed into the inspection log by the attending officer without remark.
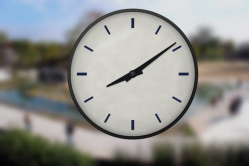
8:09
